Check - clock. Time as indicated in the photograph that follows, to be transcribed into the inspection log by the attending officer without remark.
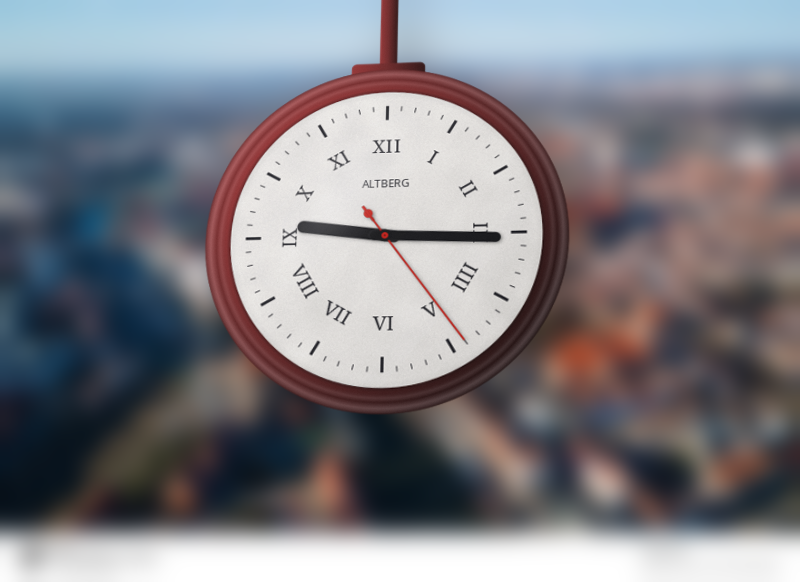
9:15:24
